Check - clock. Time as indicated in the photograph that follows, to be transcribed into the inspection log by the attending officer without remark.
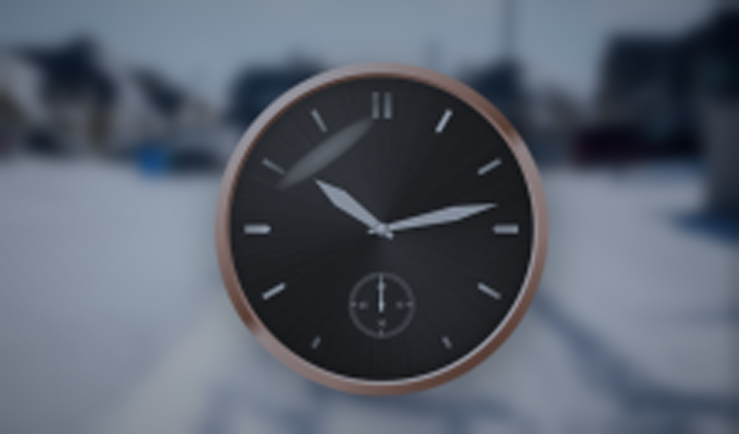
10:13
